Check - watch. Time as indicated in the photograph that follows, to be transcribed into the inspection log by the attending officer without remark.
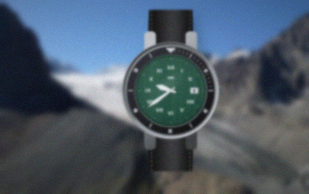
9:39
